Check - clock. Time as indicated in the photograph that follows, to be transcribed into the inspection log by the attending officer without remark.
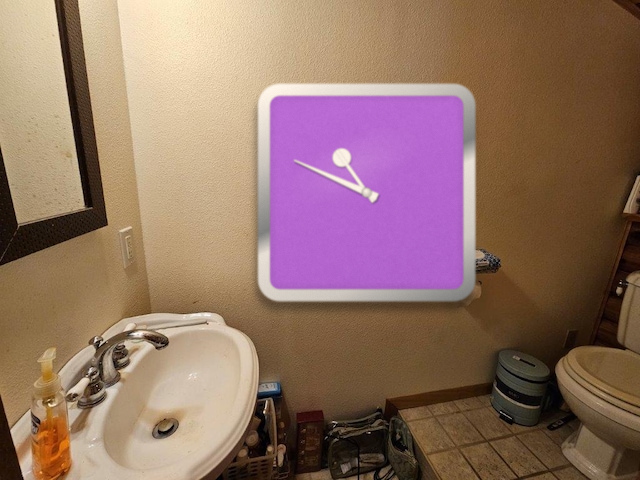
10:49
